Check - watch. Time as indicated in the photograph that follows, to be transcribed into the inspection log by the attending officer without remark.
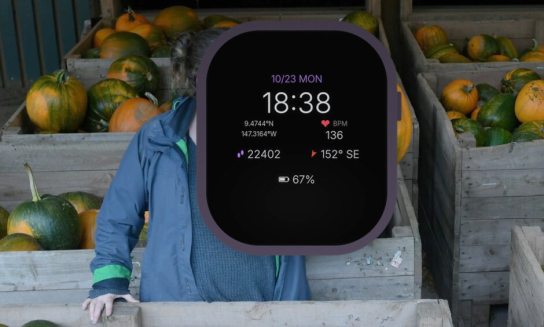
18:38
